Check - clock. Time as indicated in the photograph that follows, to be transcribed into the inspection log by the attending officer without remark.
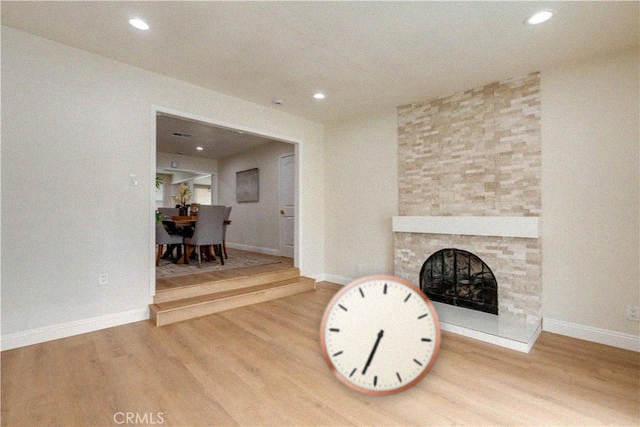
6:33
